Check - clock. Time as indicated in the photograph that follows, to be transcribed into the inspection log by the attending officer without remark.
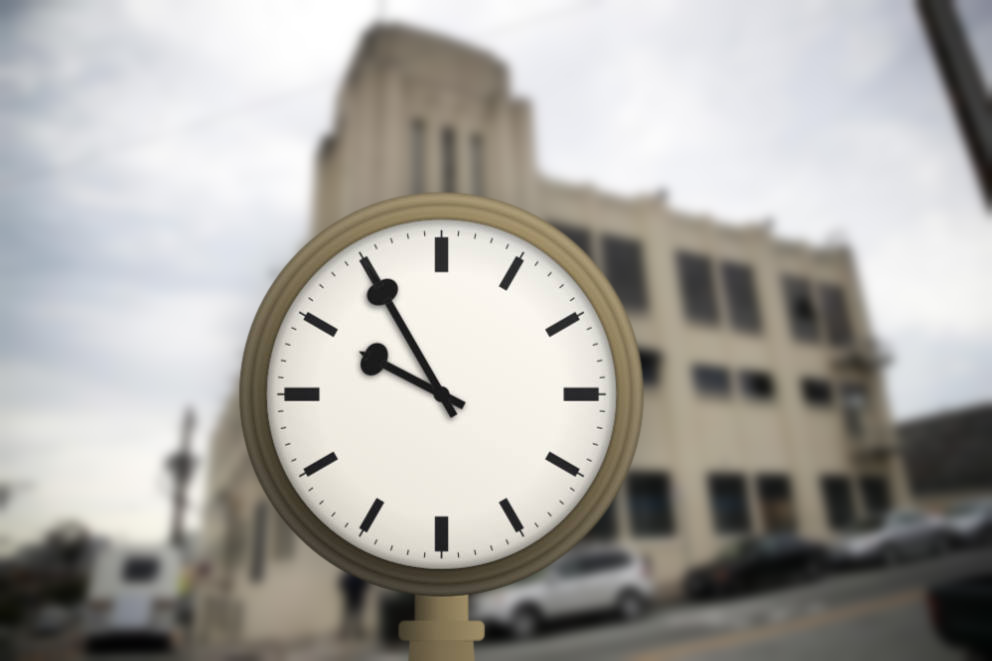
9:55
